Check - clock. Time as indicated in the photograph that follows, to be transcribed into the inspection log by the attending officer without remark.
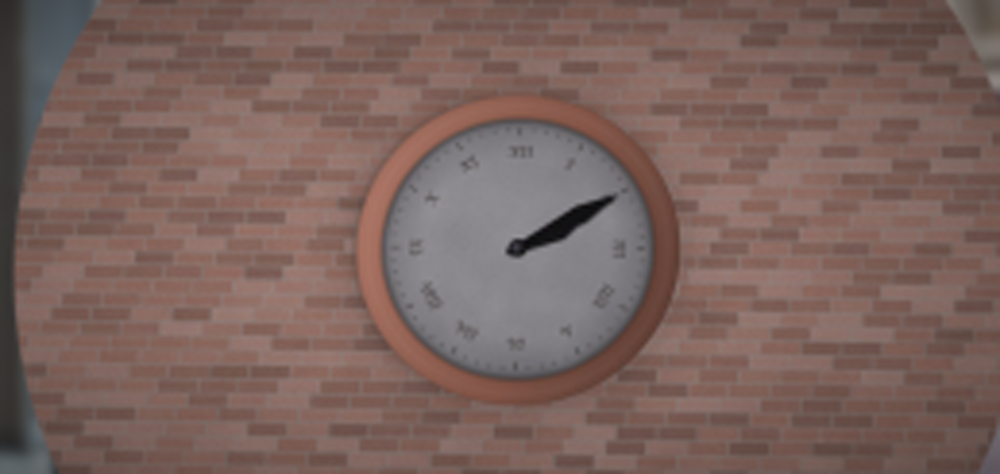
2:10
